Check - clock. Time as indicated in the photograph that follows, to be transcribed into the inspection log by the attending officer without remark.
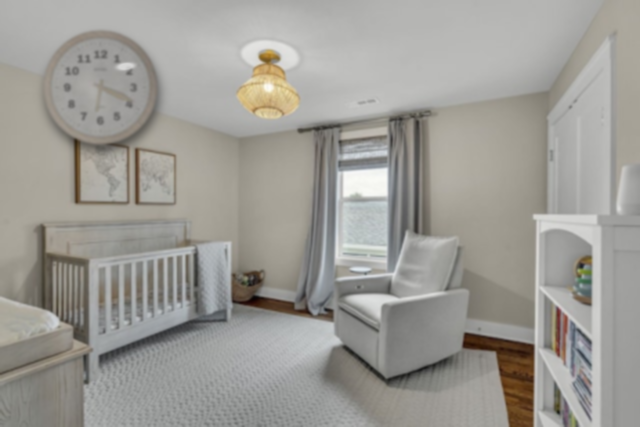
6:19
